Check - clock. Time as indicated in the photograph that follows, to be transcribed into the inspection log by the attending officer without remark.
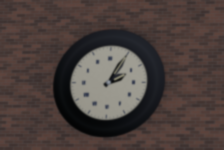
2:05
